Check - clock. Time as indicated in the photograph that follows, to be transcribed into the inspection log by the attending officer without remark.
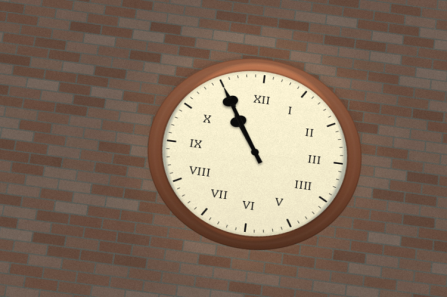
10:55
